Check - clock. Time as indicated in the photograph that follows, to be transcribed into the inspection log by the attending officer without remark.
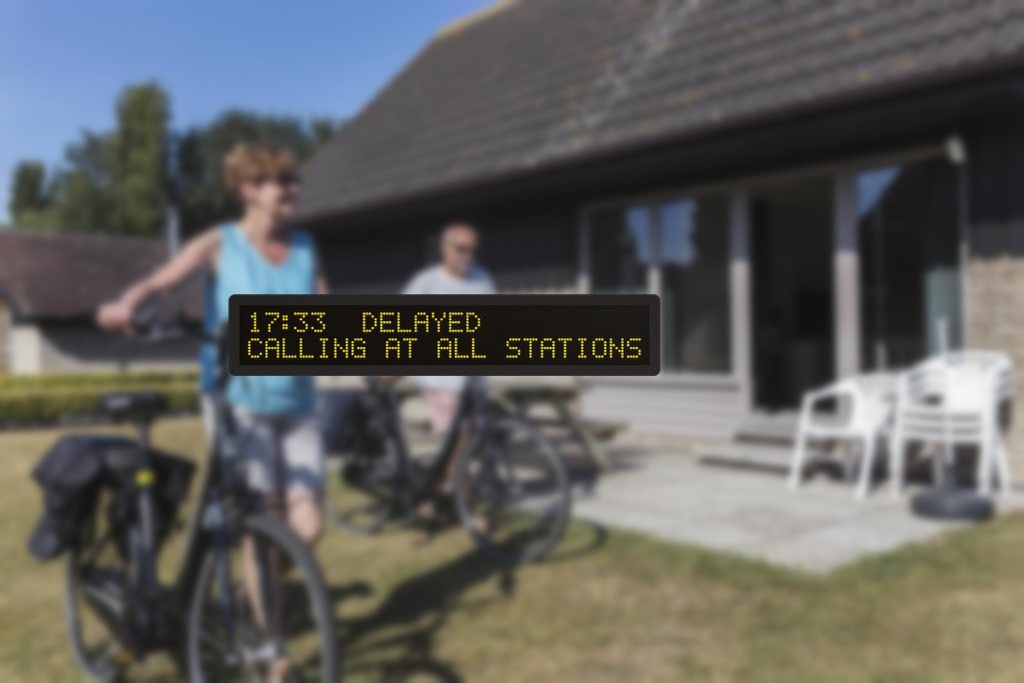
17:33
